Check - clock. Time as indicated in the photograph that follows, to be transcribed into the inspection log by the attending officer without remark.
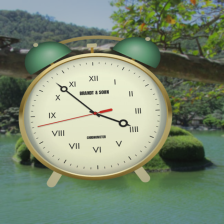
3:52:43
